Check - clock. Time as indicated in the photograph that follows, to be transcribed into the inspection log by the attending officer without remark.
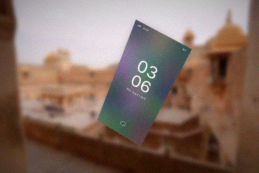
3:06
